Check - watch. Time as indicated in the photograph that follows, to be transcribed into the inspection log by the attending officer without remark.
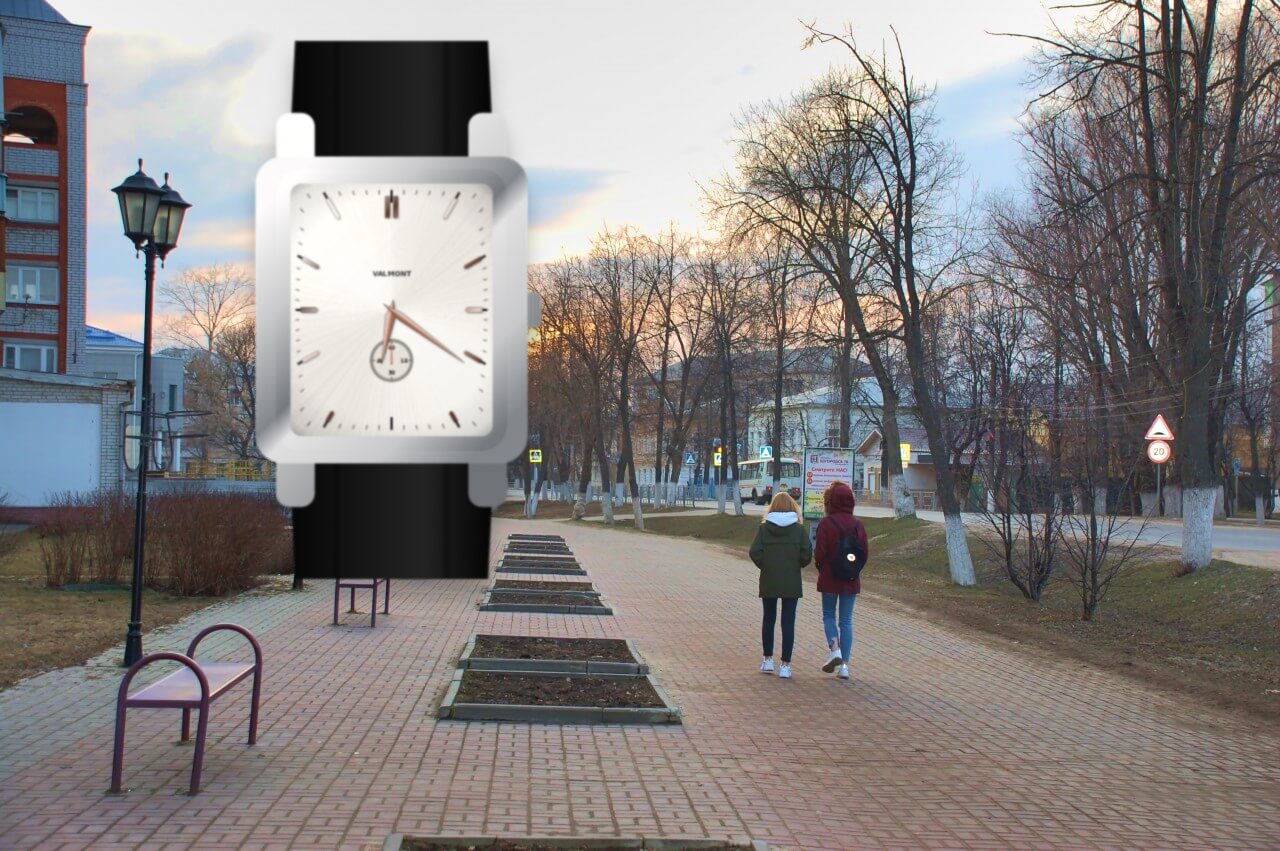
6:21
